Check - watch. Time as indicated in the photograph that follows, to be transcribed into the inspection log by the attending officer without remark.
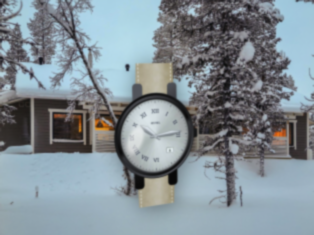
10:14
